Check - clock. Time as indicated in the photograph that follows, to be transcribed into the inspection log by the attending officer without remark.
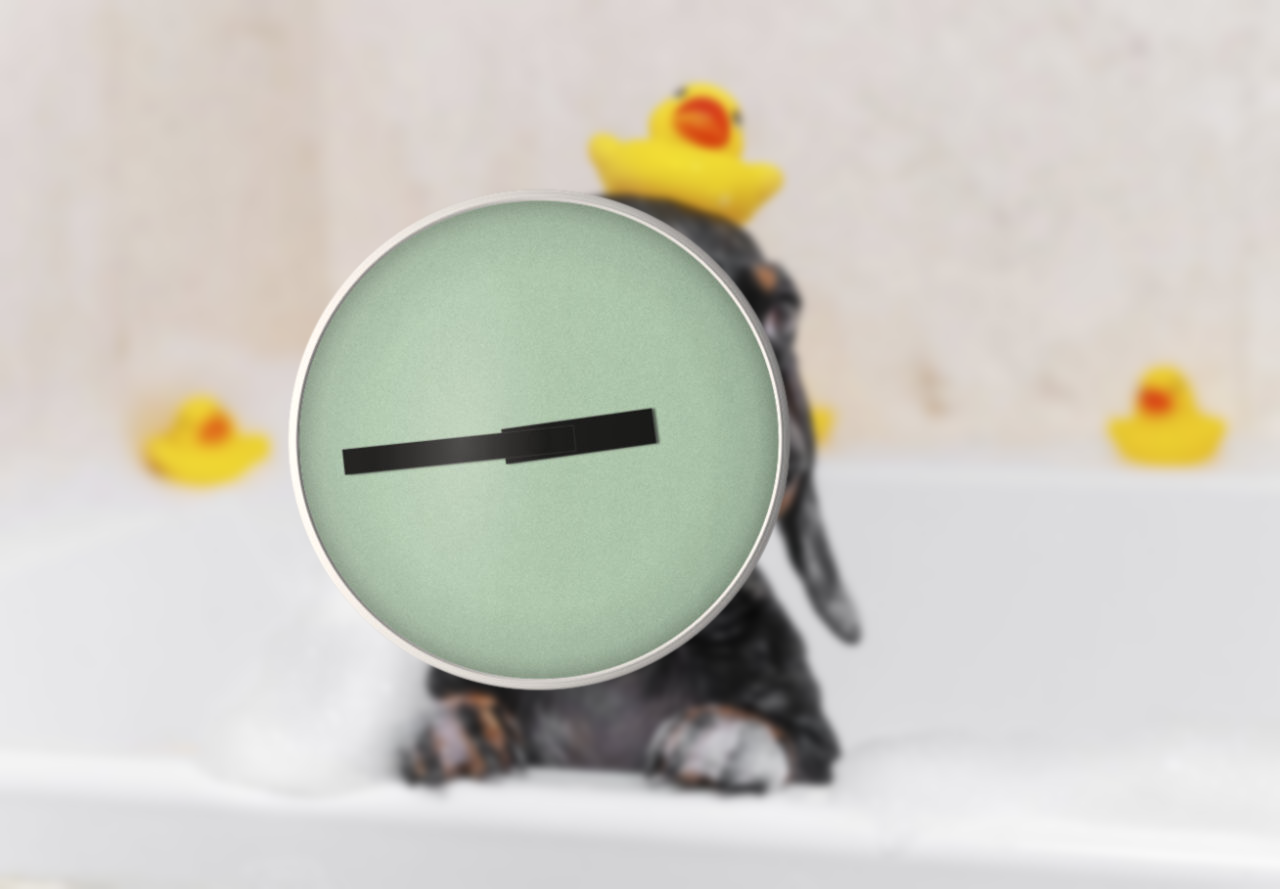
2:44
